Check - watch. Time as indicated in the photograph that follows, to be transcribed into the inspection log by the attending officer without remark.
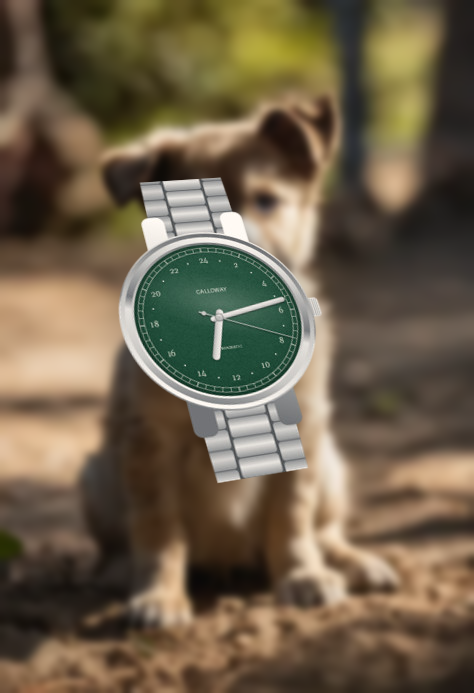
13:13:19
